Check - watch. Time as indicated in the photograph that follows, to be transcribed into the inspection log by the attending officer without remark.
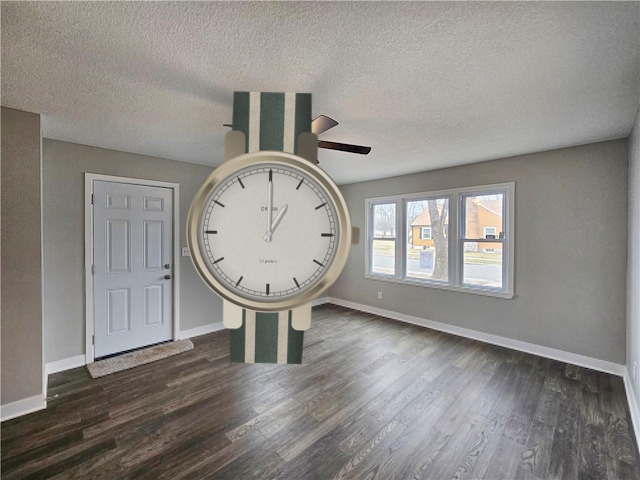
1:00
